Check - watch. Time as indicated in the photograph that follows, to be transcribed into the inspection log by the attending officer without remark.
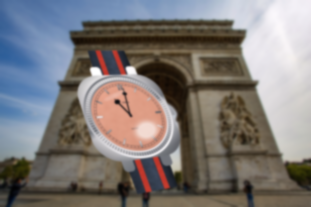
11:01
